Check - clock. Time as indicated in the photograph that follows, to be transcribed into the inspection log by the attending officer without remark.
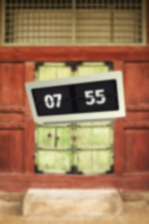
7:55
